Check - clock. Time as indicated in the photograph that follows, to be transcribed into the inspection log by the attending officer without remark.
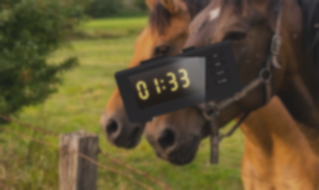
1:33
